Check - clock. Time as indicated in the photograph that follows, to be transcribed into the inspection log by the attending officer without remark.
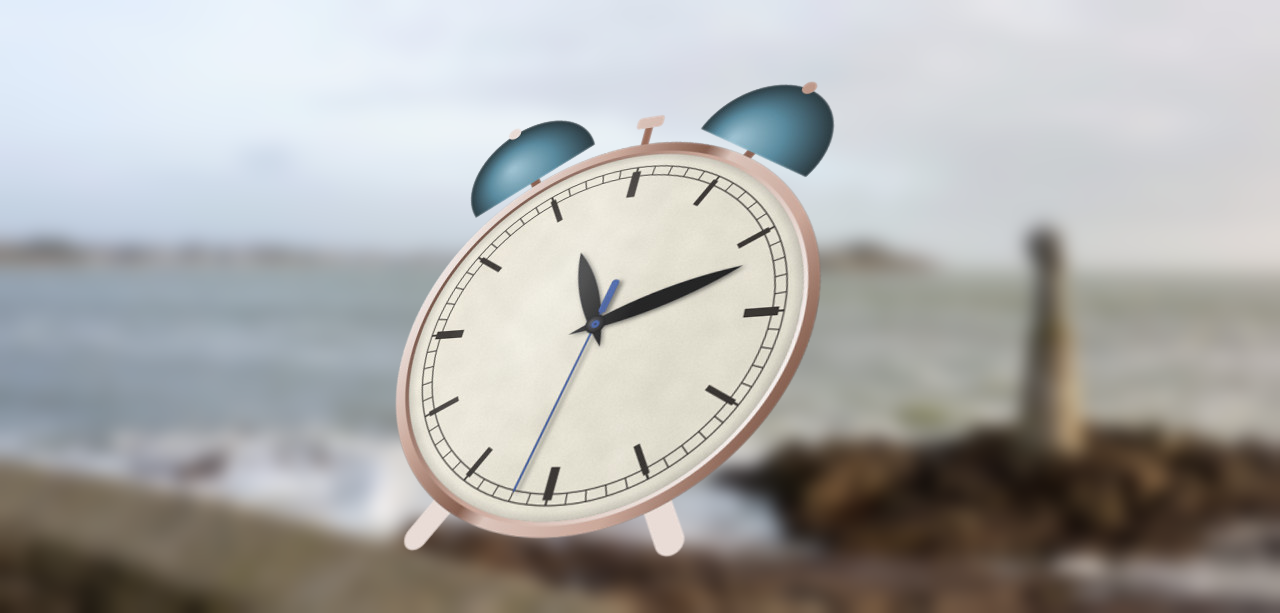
11:11:32
